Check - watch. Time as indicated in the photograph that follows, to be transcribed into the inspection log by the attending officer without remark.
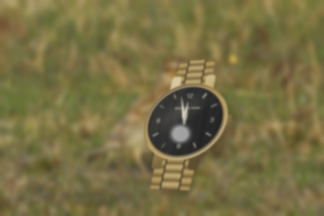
11:57
